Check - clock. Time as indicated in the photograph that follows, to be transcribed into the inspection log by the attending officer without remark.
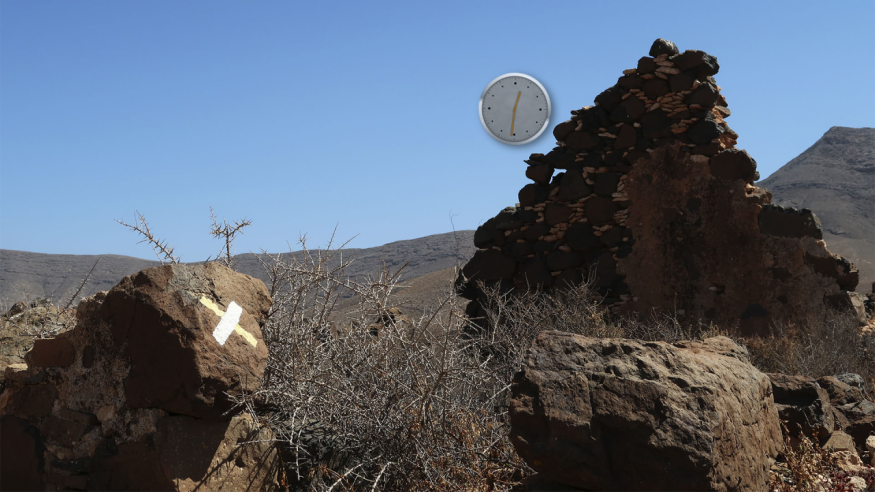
12:31
